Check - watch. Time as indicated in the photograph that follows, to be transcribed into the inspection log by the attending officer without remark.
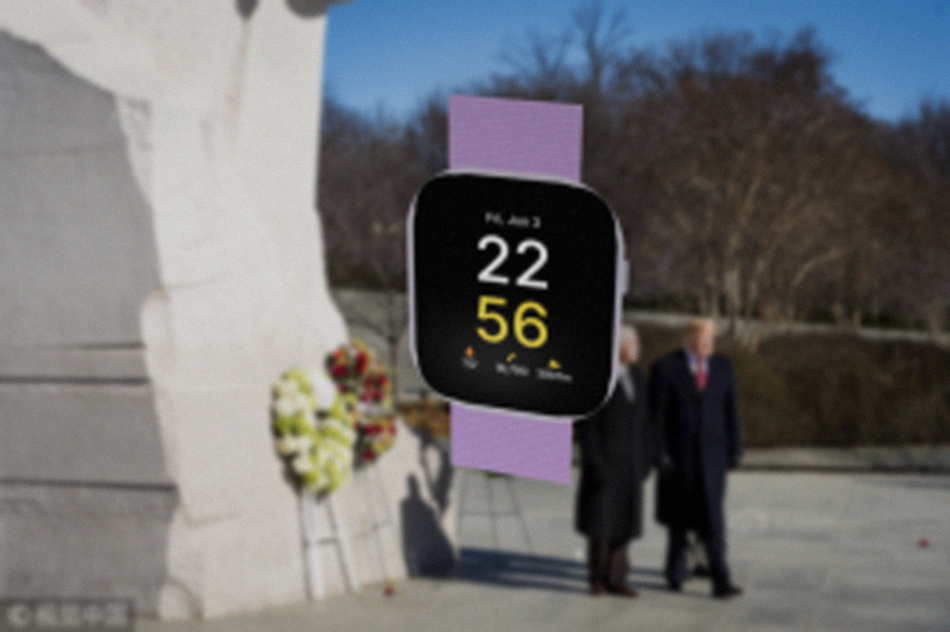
22:56
